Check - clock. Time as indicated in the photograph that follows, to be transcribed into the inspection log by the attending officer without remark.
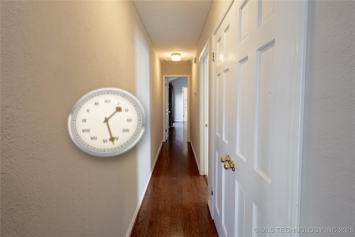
1:27
